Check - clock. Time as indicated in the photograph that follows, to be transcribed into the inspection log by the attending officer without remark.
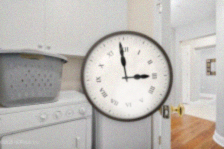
2:59
